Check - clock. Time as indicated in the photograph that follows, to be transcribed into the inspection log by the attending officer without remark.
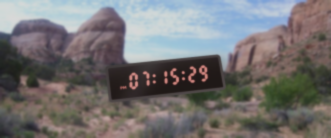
7:15:29
